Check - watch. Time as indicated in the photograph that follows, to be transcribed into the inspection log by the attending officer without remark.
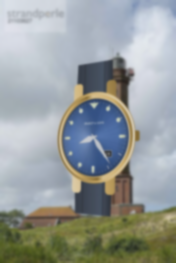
8:24
